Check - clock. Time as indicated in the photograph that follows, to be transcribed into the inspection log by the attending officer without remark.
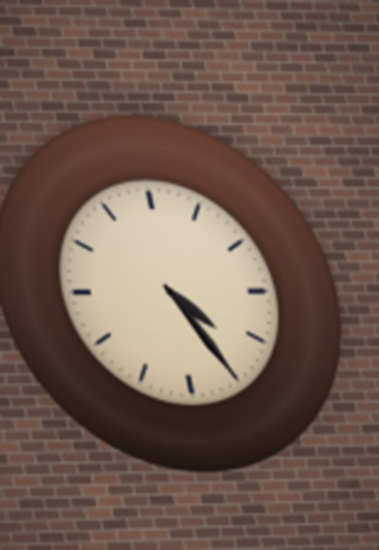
4:25
